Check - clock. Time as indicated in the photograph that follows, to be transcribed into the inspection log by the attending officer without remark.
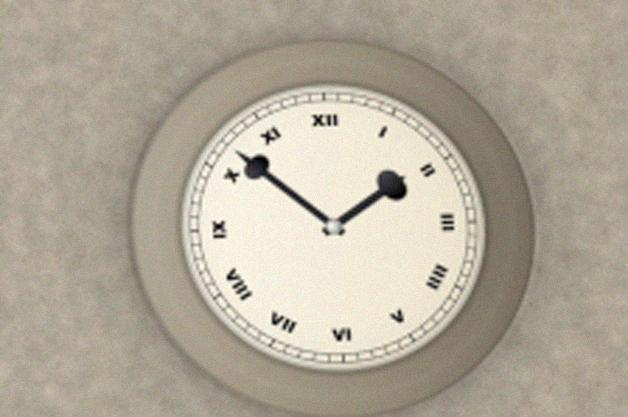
1:52
